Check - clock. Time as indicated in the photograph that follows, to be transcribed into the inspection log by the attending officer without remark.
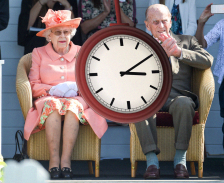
3:10
